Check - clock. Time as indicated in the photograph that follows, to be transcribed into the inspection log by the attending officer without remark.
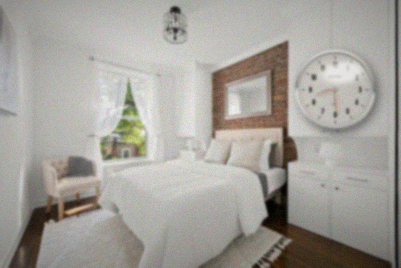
8:29
